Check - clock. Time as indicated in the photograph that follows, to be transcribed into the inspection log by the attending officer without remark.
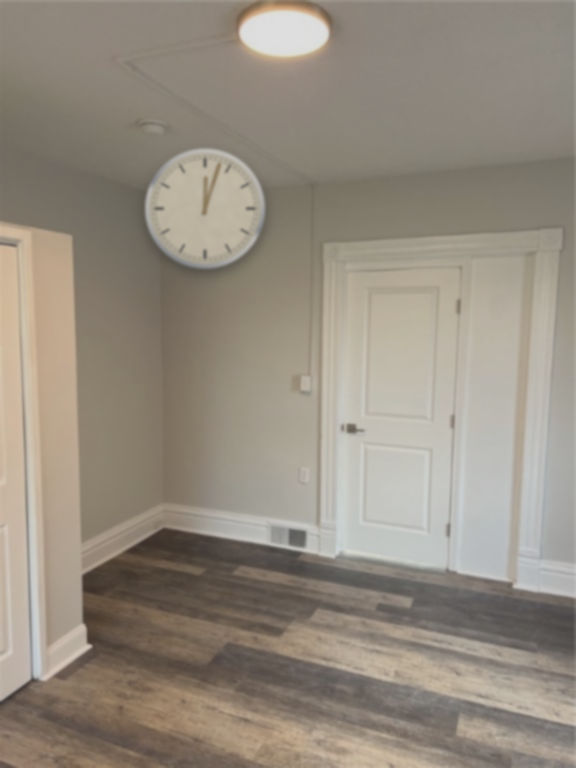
12:03
